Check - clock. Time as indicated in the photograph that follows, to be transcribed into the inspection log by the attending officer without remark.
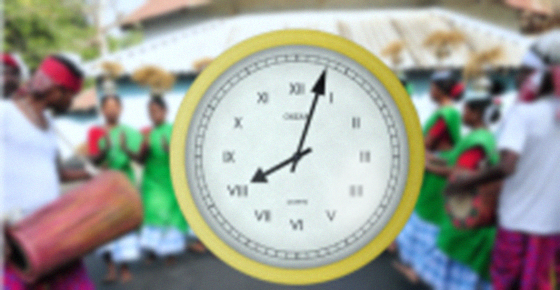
8:03
